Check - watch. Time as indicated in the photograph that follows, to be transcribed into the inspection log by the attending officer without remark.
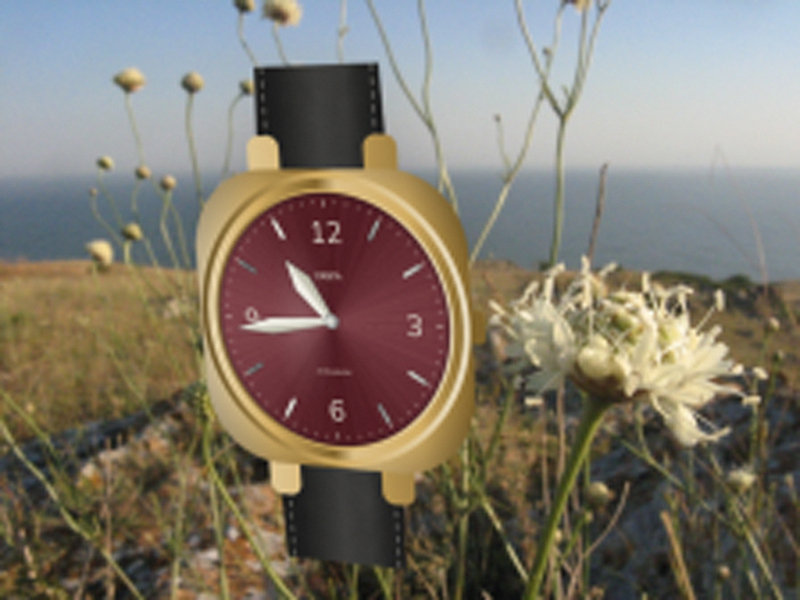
10:44
